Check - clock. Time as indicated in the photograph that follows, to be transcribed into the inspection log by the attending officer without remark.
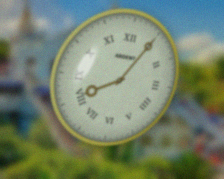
8:05
